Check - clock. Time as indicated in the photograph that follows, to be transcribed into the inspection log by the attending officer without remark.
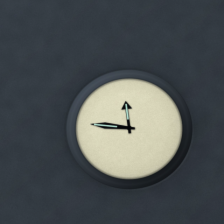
11:46
